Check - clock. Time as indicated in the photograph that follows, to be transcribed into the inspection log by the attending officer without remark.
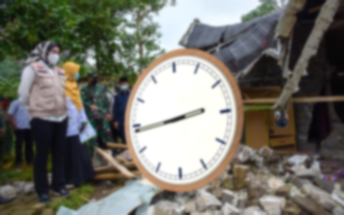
2:44
